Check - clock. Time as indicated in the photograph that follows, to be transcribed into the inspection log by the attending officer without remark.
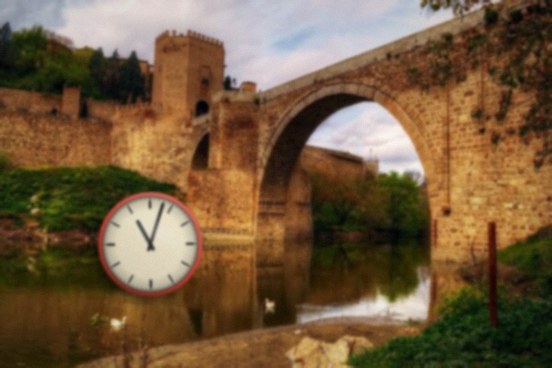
11:03
